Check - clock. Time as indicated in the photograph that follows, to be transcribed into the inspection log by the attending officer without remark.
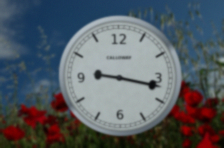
9:17
